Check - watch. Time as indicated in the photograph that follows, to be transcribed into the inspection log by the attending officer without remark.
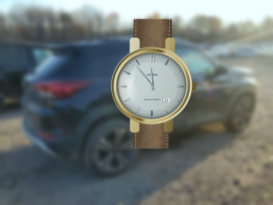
11:54
